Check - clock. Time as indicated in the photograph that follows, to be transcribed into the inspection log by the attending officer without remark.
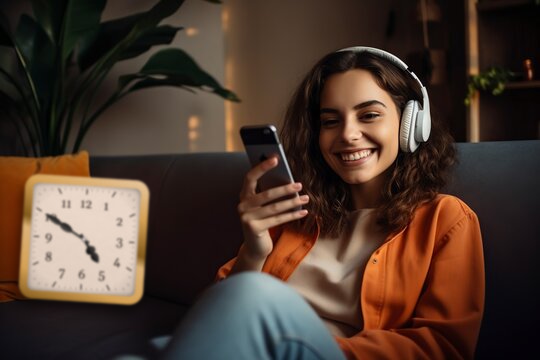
4:50
